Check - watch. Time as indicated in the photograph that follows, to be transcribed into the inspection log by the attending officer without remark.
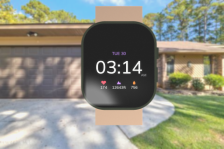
3:14
